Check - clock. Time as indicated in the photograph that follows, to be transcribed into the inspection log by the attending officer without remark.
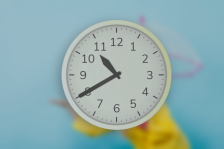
10:40
